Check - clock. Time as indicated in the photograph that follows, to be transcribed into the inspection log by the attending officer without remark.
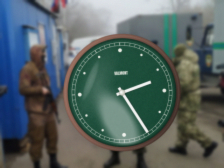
2:25
